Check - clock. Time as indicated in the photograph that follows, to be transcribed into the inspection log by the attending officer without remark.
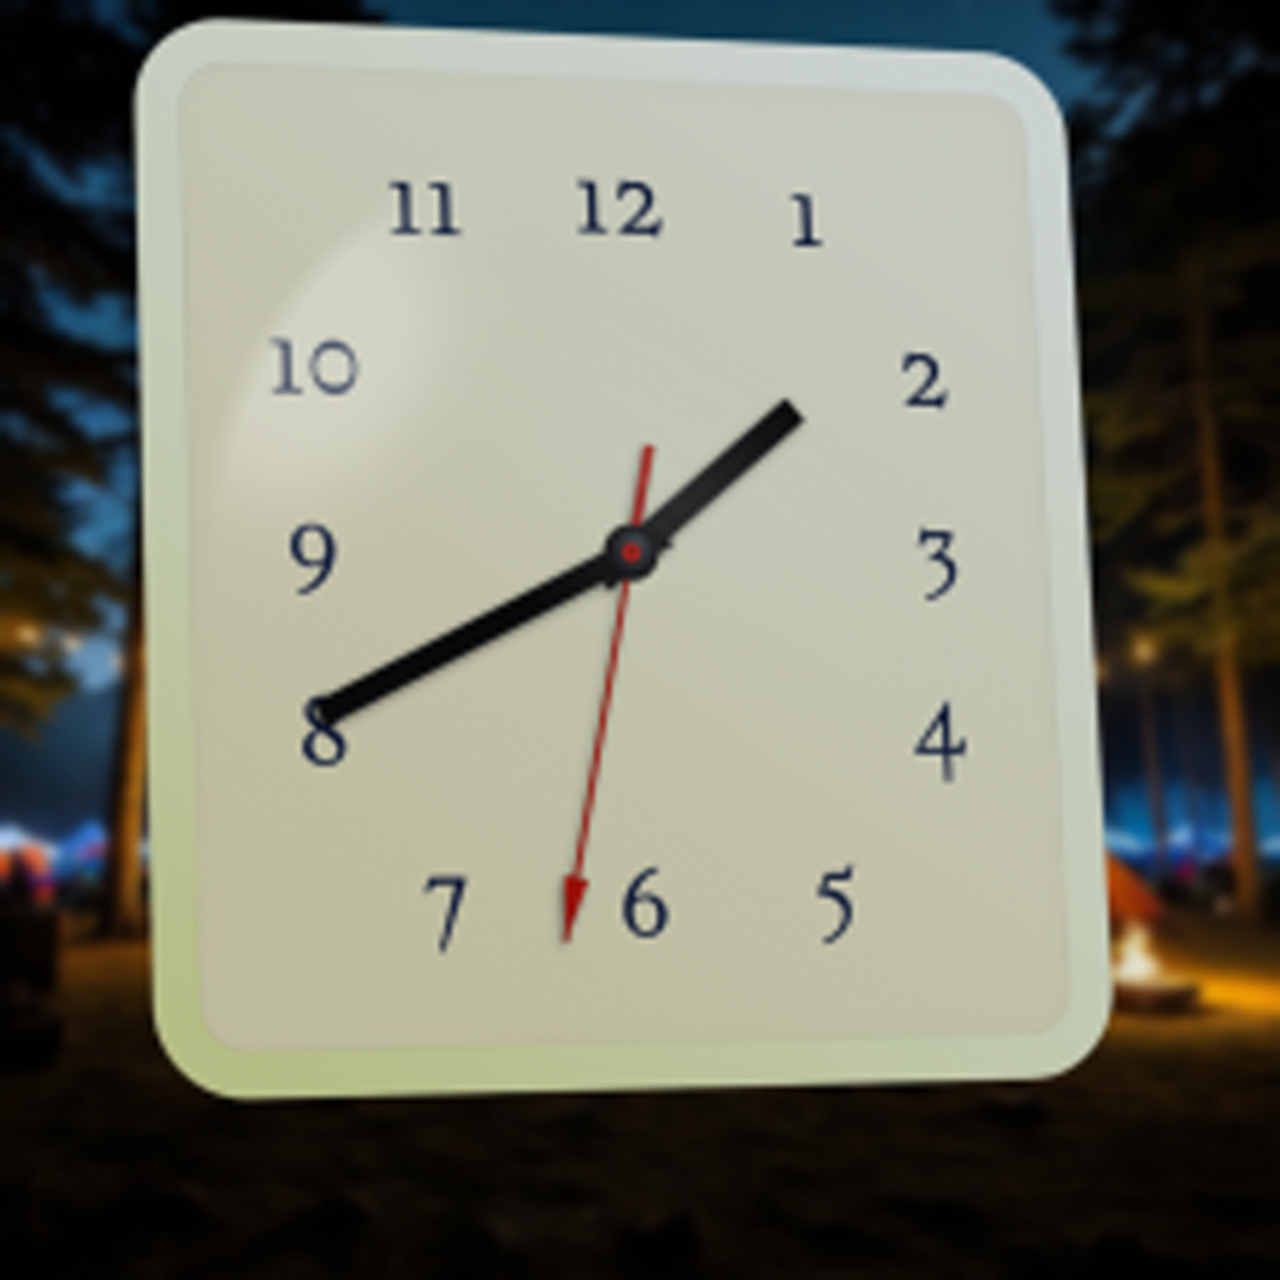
1:40:32
